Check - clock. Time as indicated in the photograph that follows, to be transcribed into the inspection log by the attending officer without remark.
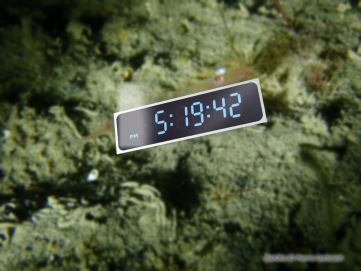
5:19:42
